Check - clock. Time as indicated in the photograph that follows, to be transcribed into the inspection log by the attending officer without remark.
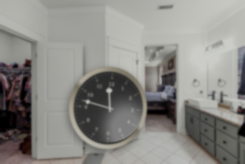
11:47
